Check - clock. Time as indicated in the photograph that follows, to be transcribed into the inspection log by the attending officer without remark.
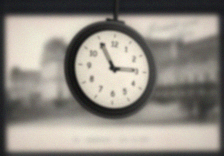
2:55
